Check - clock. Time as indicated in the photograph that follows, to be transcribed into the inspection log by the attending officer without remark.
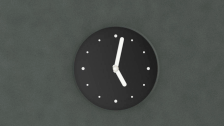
5:02
